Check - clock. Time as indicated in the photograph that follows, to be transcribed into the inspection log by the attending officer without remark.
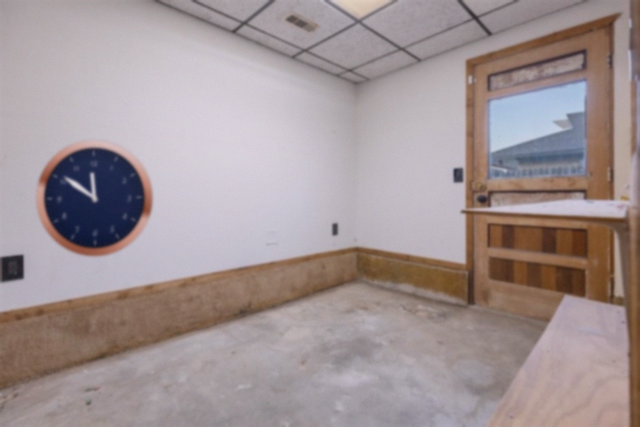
11:51
